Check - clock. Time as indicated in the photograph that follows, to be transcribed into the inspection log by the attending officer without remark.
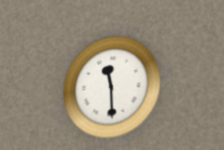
11:29
